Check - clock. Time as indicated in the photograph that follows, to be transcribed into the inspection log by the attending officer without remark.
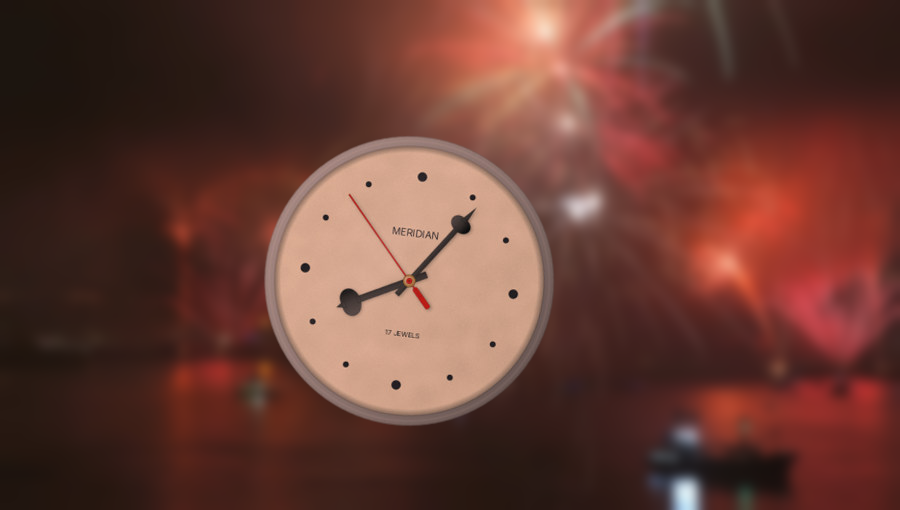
8:05:53
